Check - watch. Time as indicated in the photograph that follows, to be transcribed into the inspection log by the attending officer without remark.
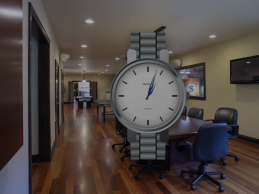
1:03
